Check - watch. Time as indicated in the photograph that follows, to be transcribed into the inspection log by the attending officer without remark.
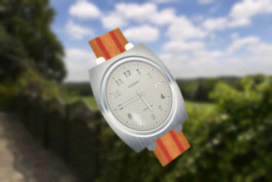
5:45
